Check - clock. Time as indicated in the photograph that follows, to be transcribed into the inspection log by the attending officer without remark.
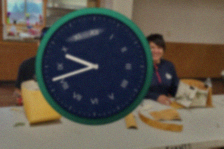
9:42
